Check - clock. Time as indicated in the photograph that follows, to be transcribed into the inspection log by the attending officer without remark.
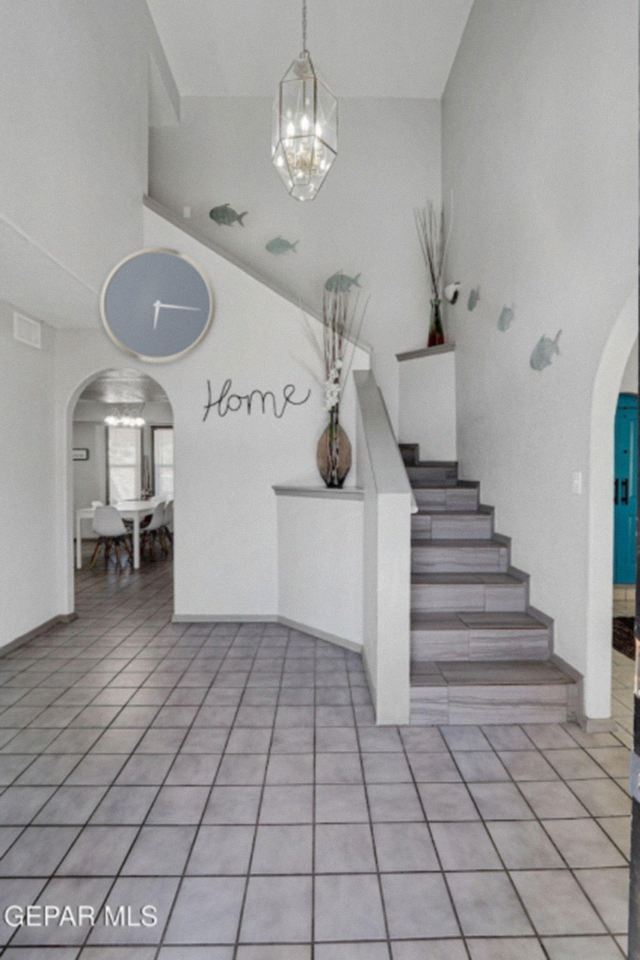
6:16
